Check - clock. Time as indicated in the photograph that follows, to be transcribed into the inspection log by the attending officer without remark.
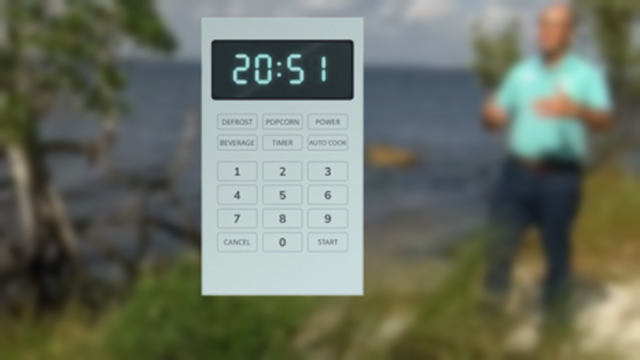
20:51
